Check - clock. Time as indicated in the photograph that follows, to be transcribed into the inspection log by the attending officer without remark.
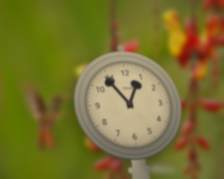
12:54
